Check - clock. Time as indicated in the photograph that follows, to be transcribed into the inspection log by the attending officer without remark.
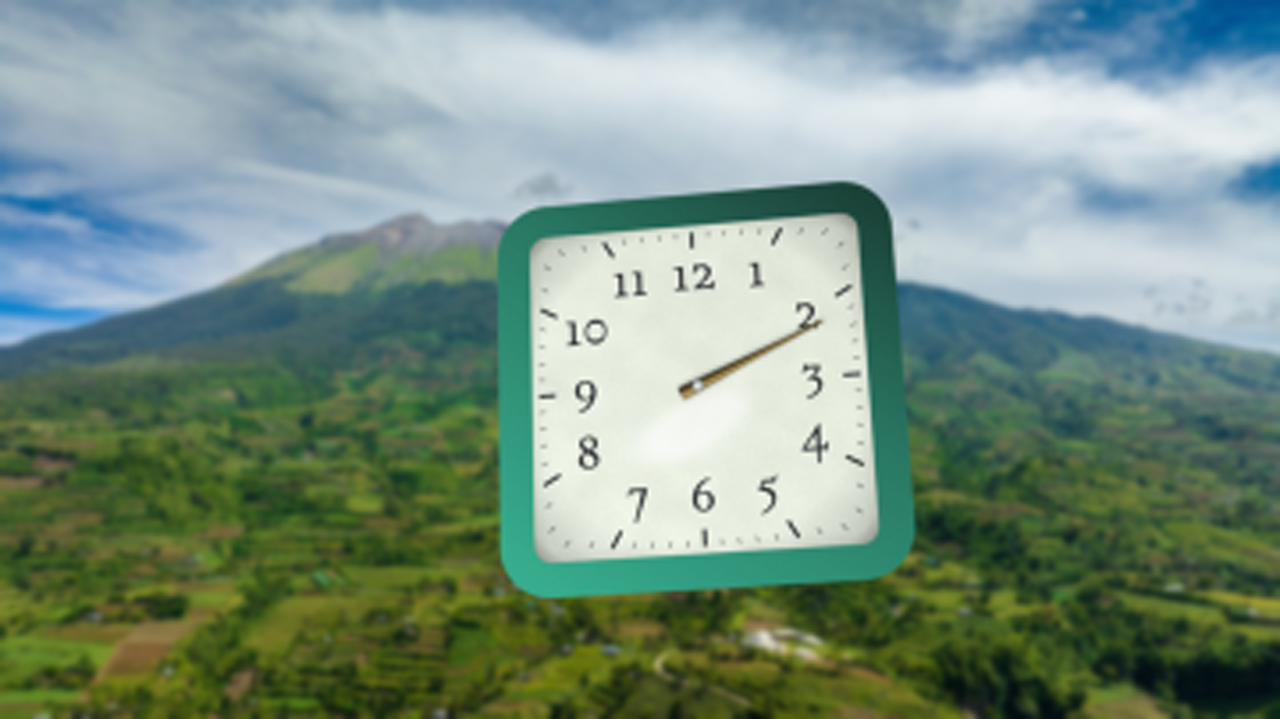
2:11
